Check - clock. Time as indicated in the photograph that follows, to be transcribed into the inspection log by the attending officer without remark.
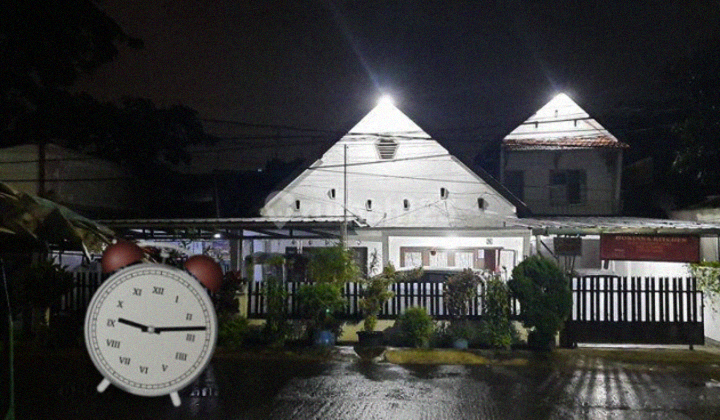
9:13
